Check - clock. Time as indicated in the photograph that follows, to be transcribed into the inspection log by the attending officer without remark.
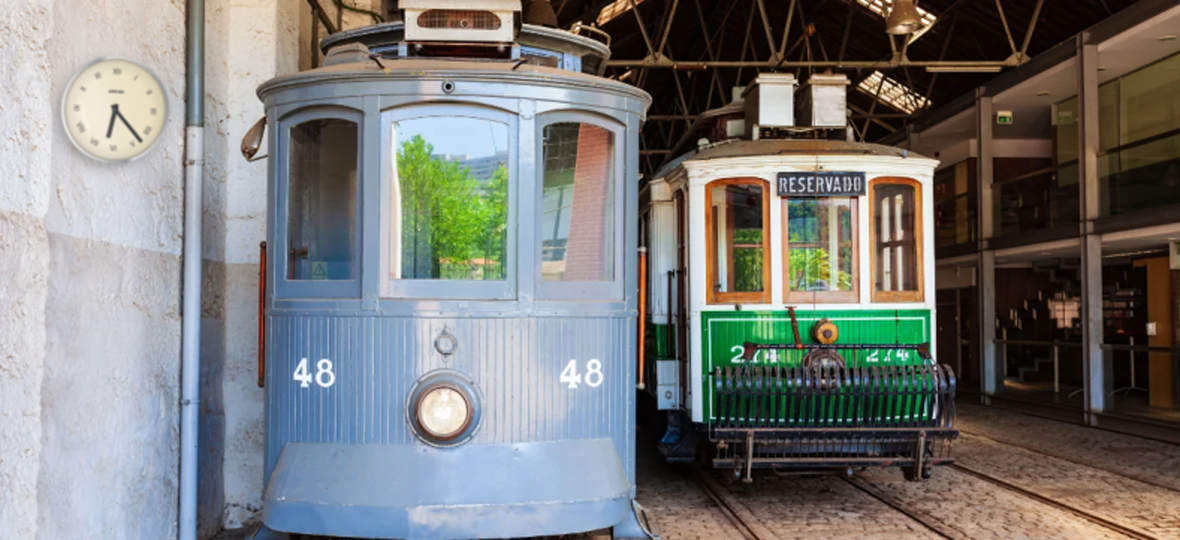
6:23
